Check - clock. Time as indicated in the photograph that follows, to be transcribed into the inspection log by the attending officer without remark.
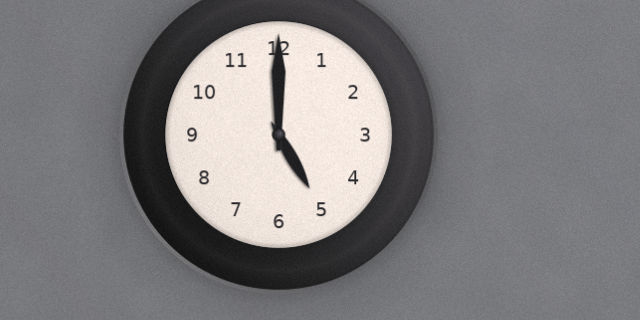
5:00
